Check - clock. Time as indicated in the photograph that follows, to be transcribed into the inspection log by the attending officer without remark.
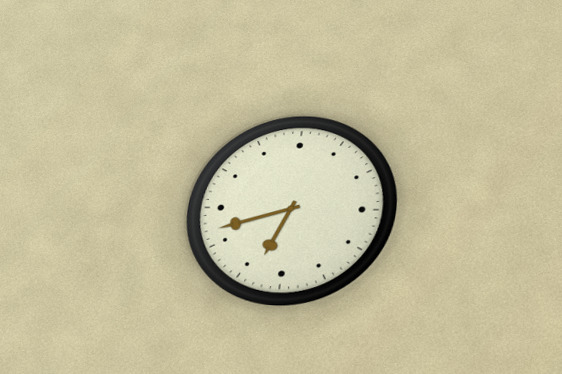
6:42
